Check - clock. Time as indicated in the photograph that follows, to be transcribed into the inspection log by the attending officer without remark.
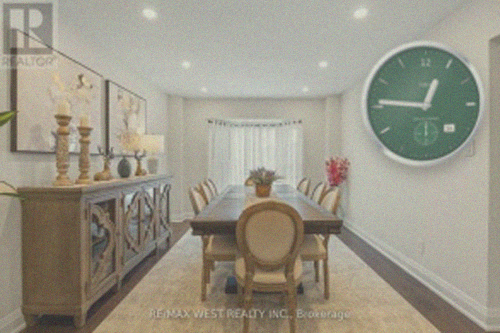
12:46
